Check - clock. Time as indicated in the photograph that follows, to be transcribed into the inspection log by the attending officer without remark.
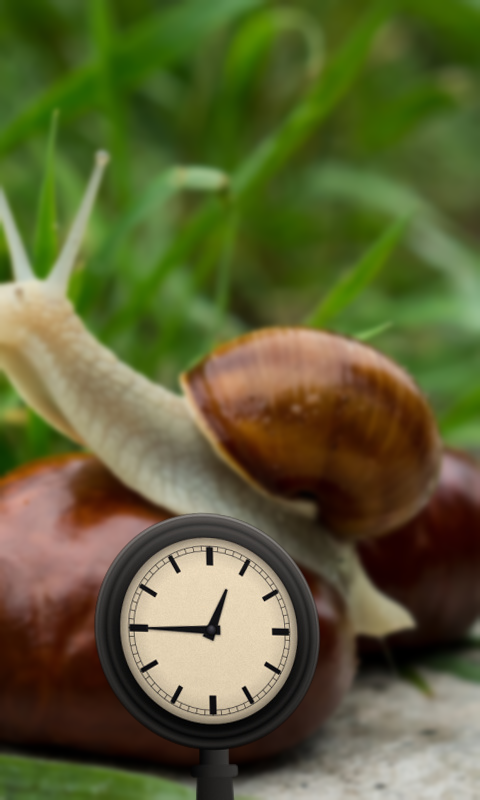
12:45
